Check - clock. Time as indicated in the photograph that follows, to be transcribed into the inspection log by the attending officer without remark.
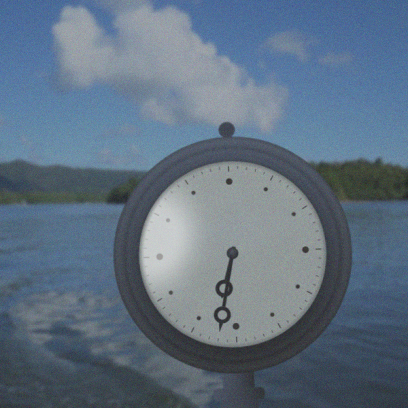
6:32
